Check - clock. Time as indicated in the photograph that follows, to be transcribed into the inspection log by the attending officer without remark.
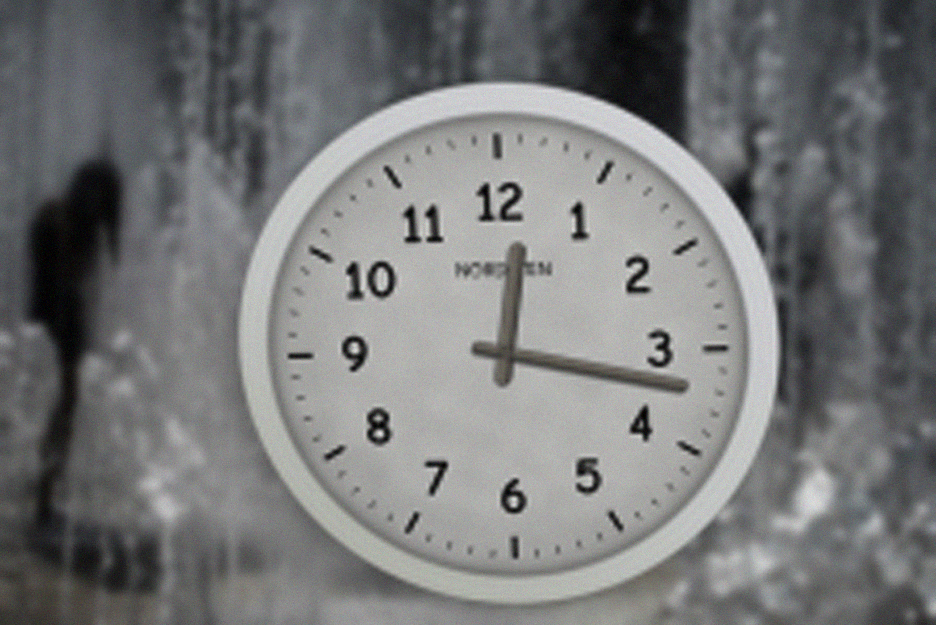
12:17
